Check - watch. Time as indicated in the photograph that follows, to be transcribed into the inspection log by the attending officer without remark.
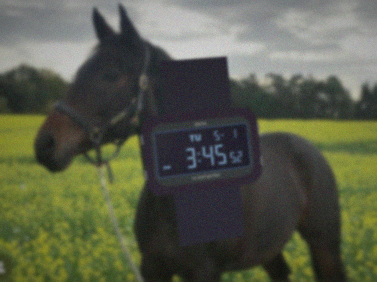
3:45
